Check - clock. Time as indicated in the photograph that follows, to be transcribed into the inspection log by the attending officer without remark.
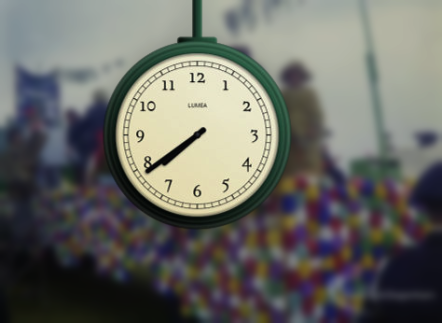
7:39
